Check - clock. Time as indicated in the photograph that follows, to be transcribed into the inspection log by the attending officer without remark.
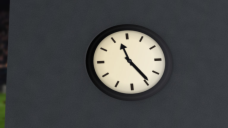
11:24
